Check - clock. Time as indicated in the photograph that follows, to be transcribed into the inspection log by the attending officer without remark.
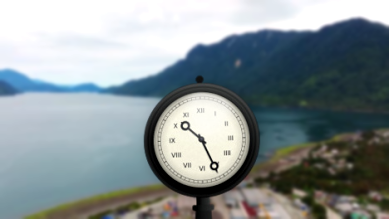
10:26
